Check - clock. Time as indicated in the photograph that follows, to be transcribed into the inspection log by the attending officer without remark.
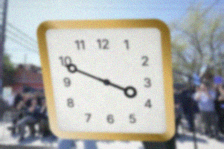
3:49
